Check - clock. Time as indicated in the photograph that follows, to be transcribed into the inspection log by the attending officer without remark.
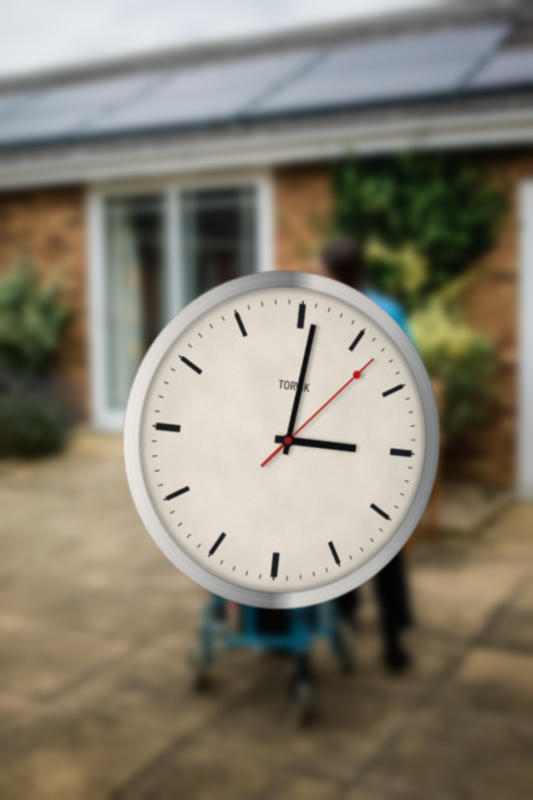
3:01:07
